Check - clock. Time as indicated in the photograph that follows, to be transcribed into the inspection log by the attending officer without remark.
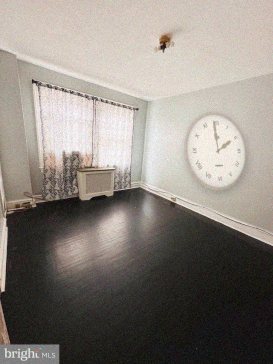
1:59
